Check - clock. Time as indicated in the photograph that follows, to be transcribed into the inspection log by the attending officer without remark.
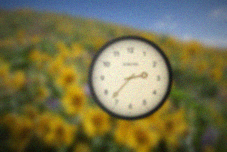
2:37
